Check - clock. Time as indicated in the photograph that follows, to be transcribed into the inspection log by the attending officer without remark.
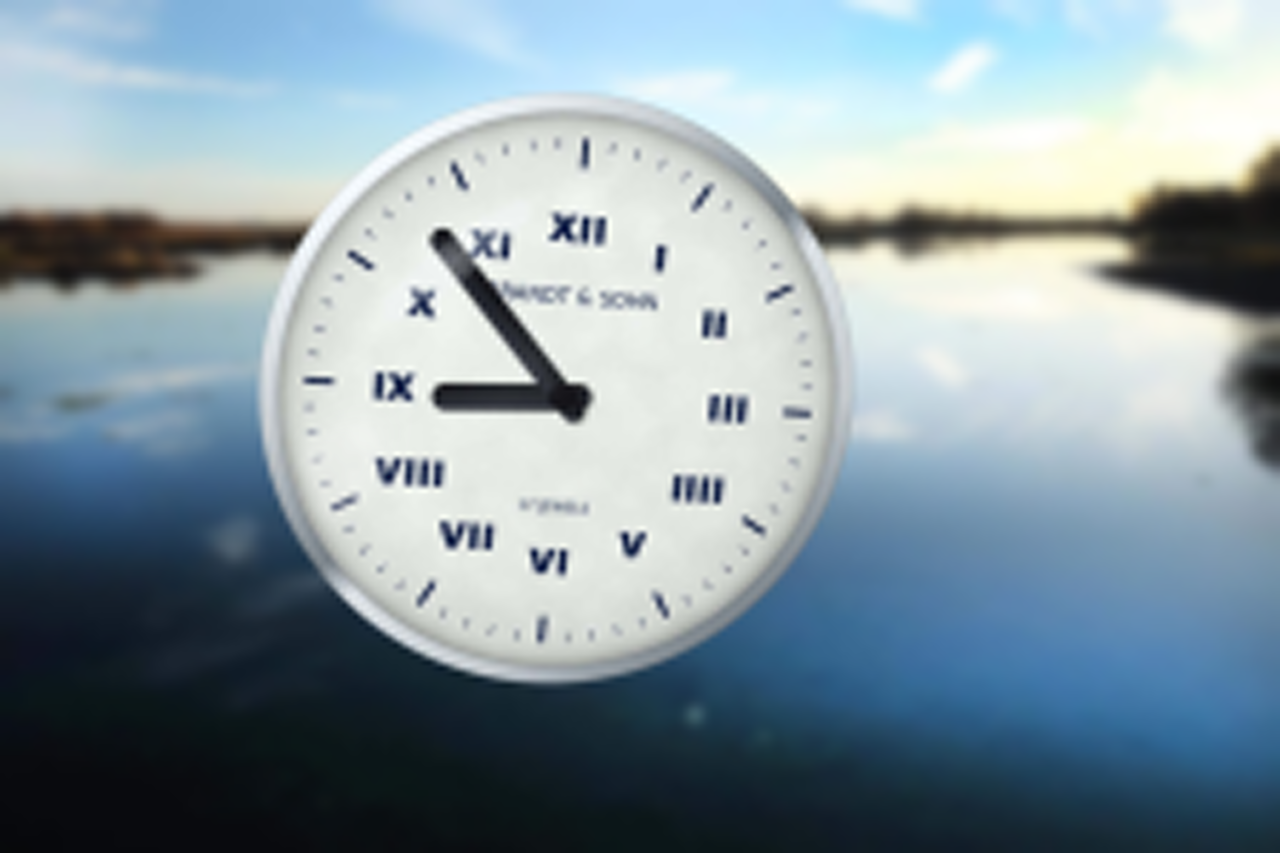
8:53
